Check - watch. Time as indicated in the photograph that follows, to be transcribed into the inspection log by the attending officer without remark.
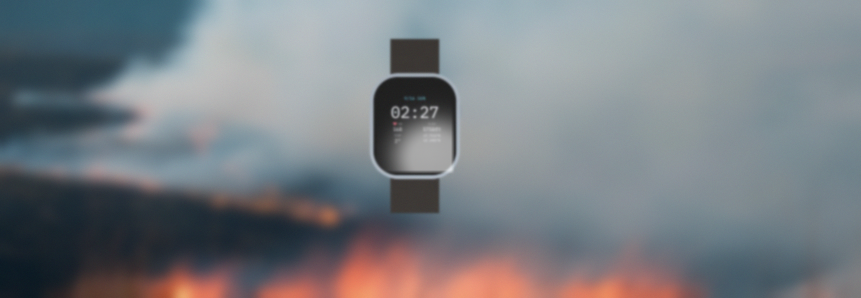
2:27
